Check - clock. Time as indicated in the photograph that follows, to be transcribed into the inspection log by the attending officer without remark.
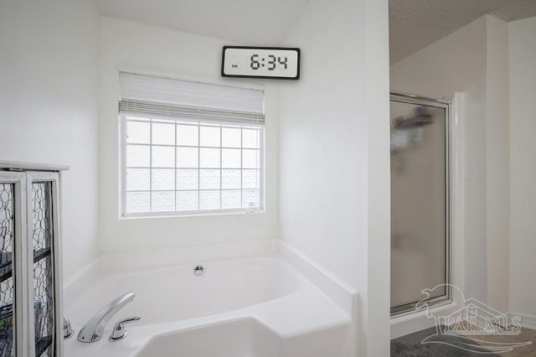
6:34
